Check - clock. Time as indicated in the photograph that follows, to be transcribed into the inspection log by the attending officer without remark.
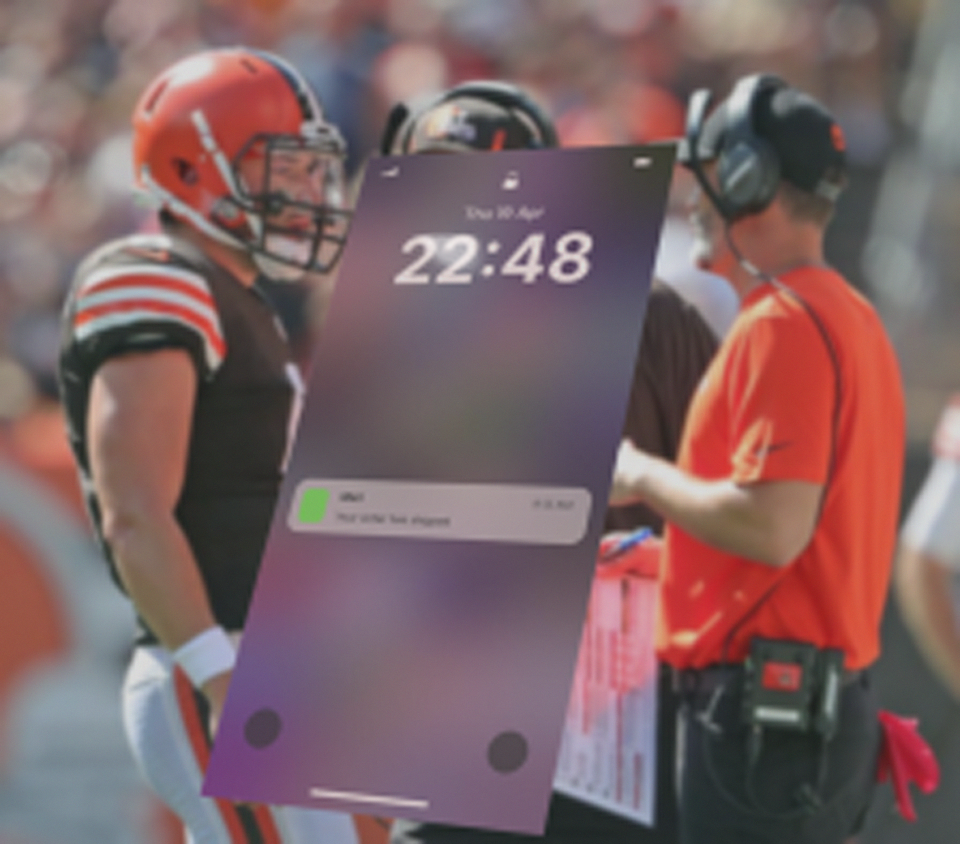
22:48
